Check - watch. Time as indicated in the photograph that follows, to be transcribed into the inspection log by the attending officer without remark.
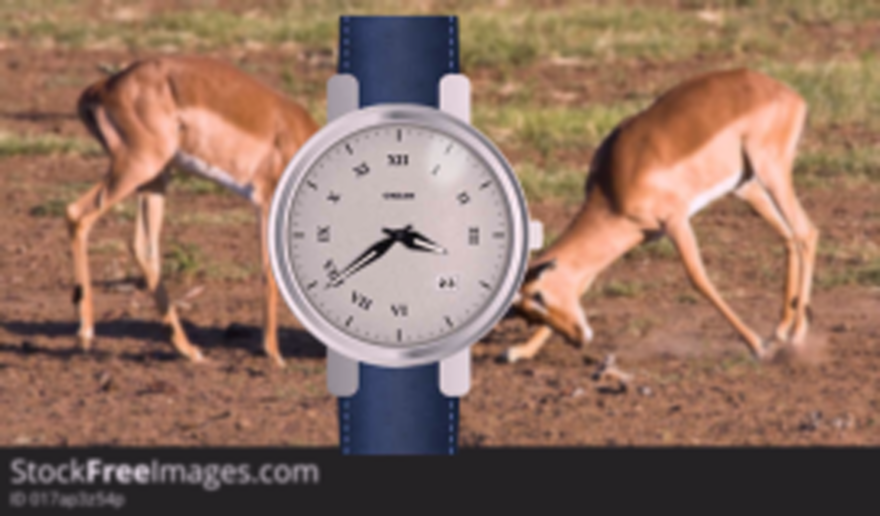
3:39
